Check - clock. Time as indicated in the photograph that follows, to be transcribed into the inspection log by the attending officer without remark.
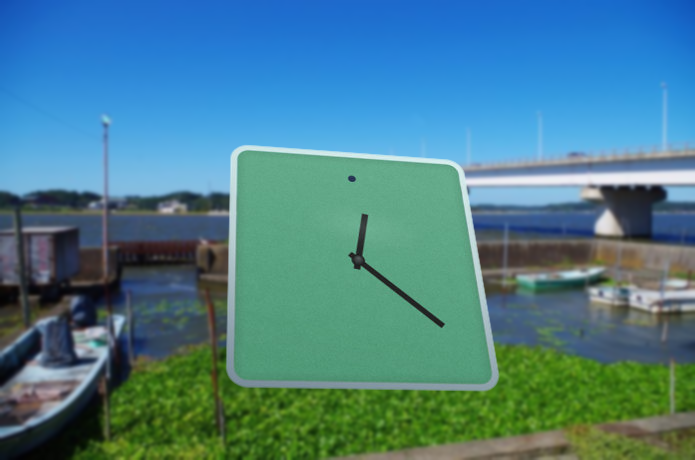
12:22
